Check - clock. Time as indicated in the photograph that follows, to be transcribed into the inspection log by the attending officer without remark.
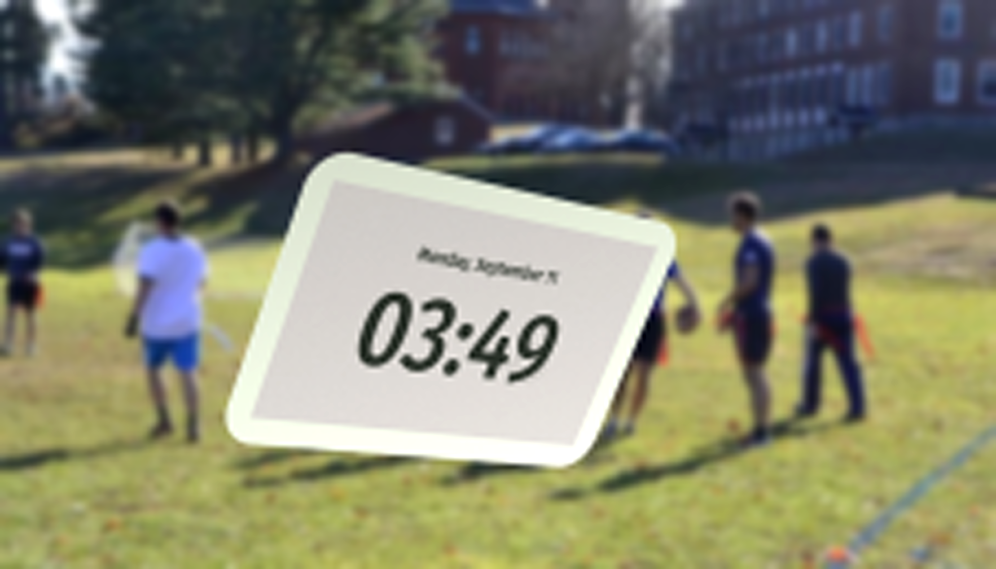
3:49
